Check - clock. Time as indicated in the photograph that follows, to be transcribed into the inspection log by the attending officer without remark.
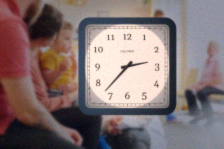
2:37
